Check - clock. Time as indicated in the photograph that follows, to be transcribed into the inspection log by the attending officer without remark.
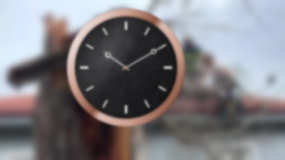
10:10
